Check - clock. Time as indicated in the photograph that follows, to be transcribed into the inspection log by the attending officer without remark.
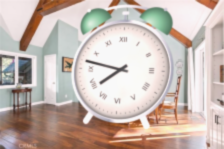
7:47
